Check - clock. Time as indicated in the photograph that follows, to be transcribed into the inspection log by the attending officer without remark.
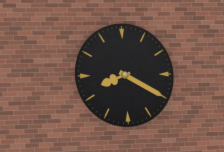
8:20
